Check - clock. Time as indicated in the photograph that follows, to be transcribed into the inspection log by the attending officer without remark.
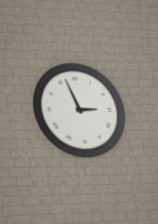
2:57
